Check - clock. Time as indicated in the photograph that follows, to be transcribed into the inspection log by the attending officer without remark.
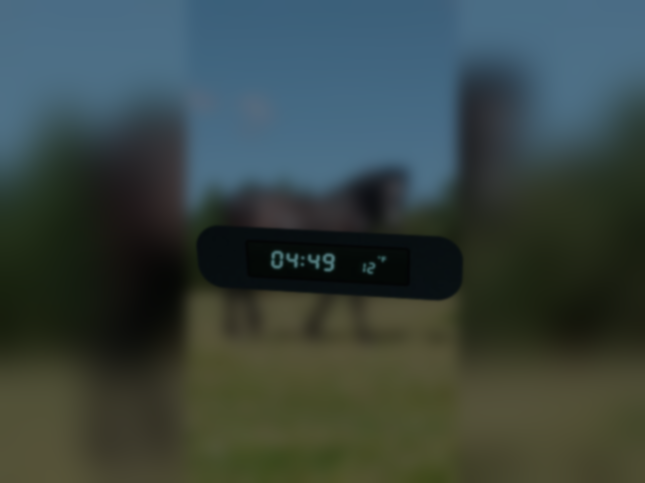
4:49
